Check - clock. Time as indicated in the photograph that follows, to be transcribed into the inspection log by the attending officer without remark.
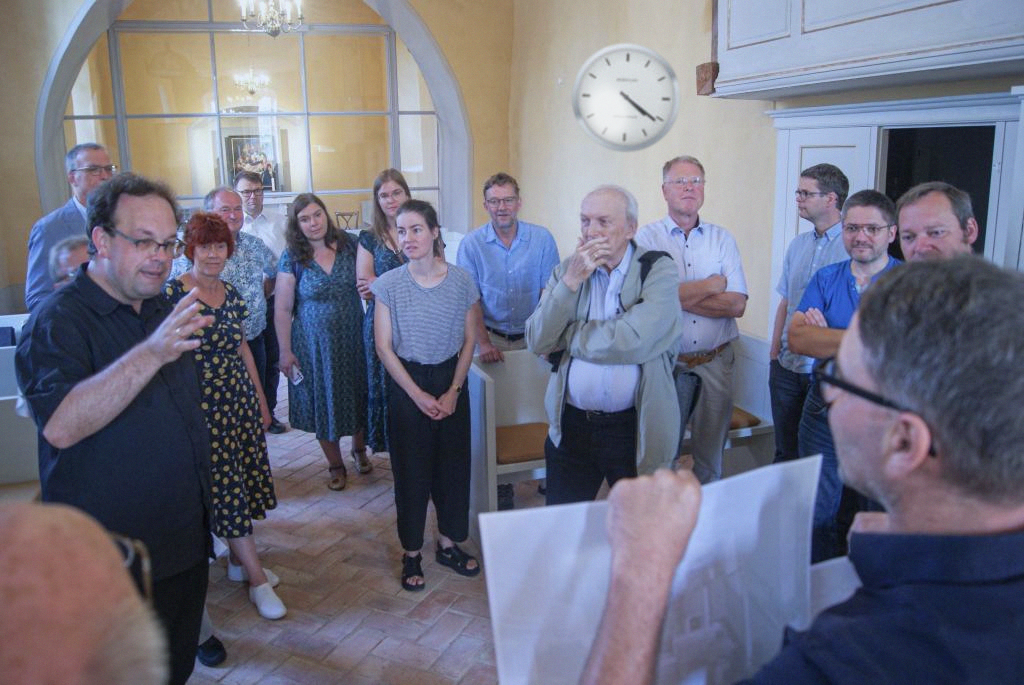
4:21
